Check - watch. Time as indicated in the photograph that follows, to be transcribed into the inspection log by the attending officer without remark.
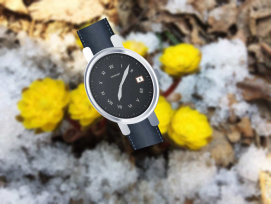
7:08
